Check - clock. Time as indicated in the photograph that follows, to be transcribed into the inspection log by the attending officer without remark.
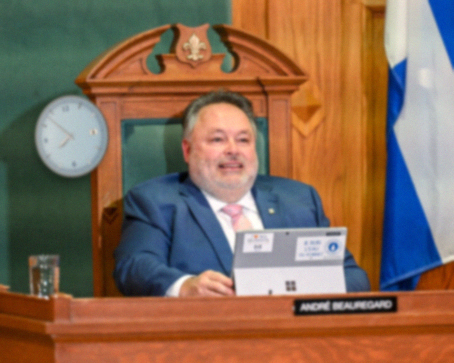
7:53
